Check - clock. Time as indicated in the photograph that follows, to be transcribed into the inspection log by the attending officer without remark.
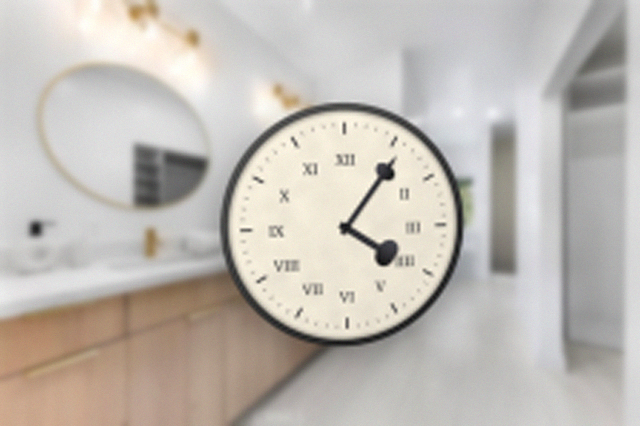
4:06
